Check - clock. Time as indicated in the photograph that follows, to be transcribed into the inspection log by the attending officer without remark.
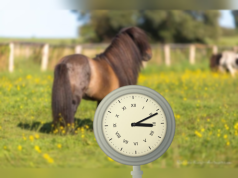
3:11
